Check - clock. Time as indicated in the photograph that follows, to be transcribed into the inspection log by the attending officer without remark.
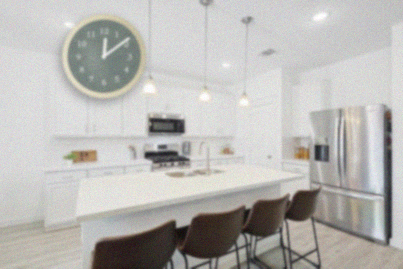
12:09
